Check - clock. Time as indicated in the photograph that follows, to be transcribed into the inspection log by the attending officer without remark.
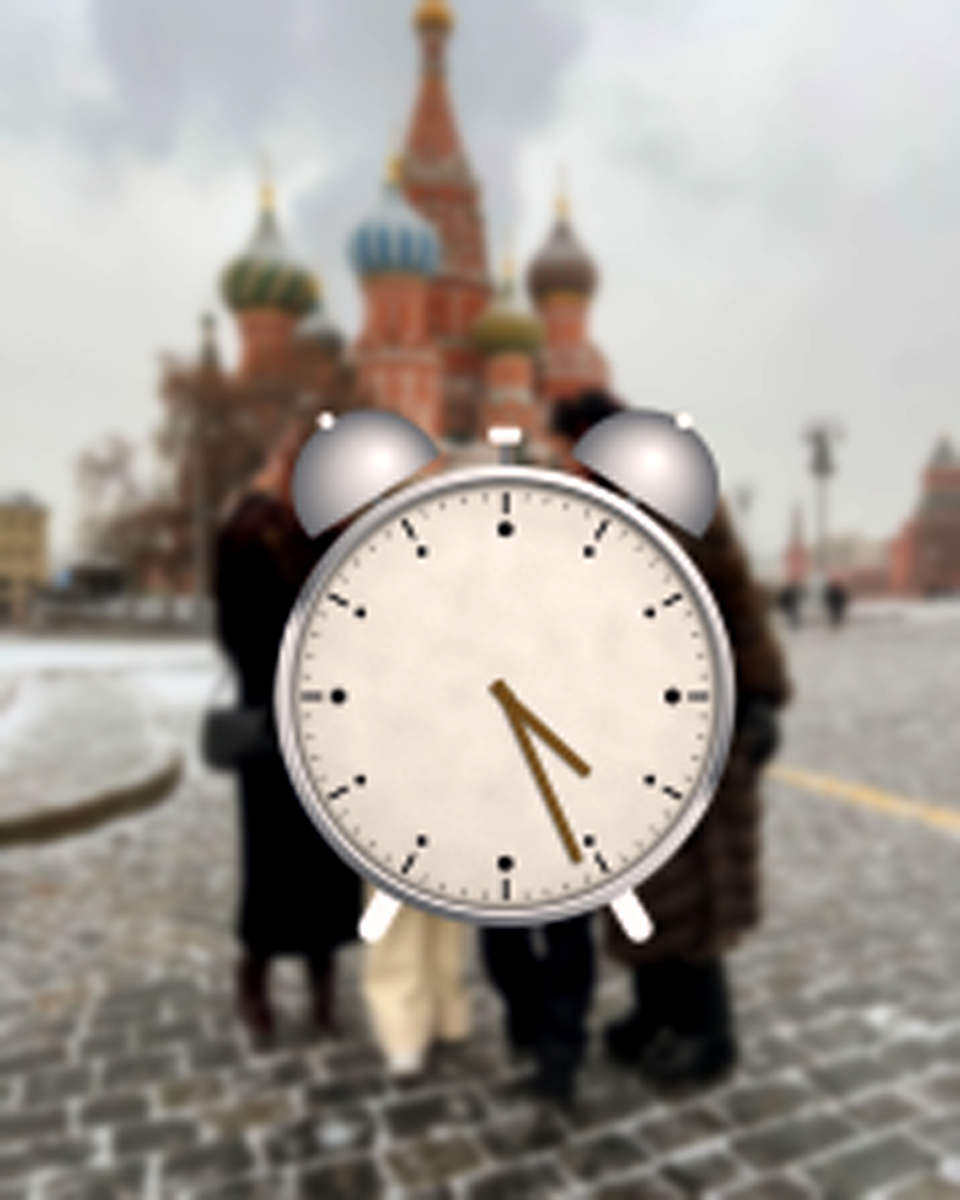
4:26
